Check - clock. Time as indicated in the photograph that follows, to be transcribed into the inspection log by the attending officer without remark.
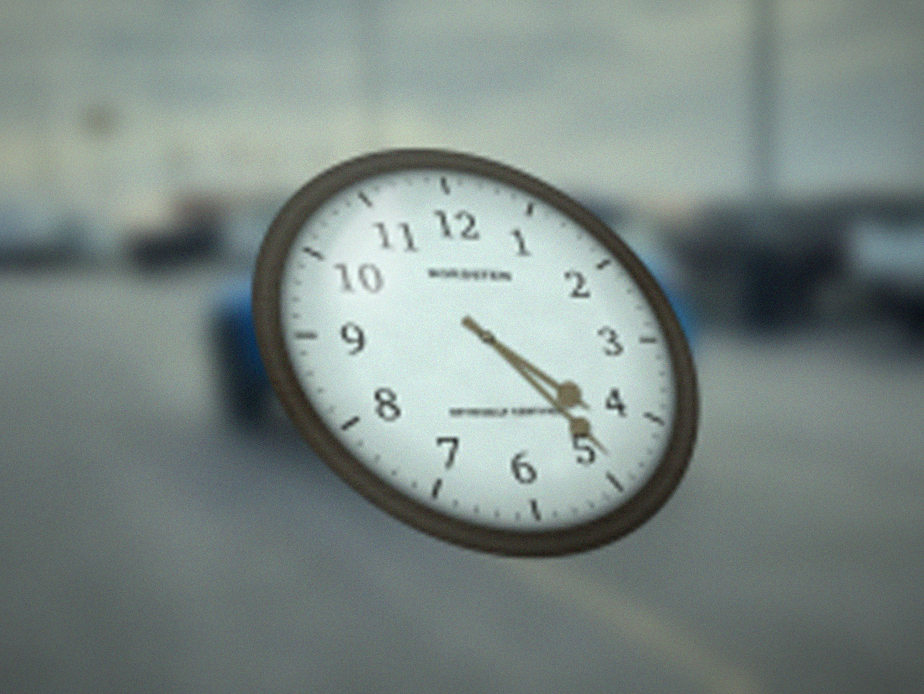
4:24
